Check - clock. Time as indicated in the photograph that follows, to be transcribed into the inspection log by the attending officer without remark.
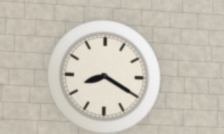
8:20
